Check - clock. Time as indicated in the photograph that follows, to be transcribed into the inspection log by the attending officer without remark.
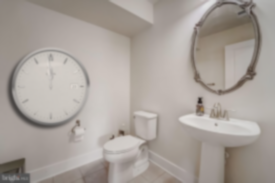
11:59
